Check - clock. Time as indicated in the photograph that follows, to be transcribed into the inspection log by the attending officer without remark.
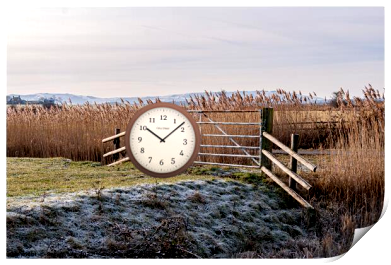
10:08
